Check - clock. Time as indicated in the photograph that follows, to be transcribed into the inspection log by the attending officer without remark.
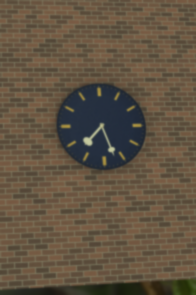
7:27
